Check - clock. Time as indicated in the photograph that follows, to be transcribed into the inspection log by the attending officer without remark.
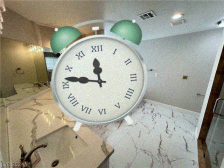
11:47
